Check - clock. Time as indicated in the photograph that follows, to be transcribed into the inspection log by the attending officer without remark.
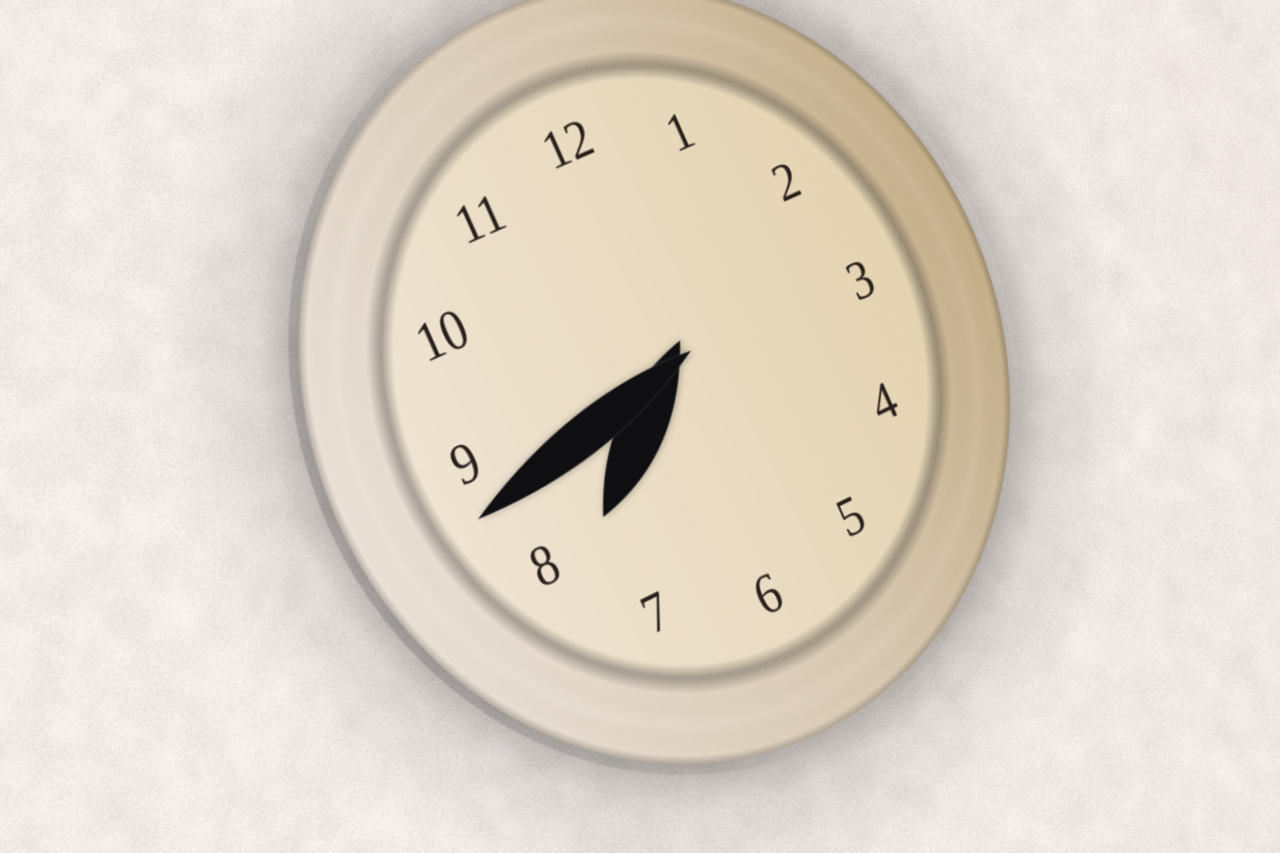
7:43
